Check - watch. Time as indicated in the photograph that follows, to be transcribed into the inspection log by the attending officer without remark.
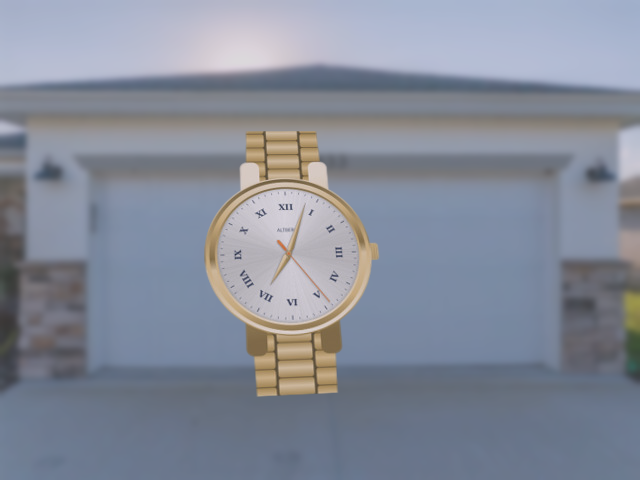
7:03:24
